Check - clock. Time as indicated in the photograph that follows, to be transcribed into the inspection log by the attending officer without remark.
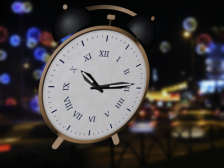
10:14
